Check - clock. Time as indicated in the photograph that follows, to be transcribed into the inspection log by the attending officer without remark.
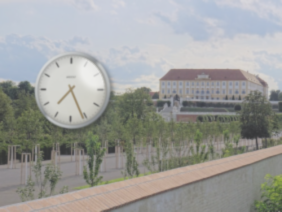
7:26
